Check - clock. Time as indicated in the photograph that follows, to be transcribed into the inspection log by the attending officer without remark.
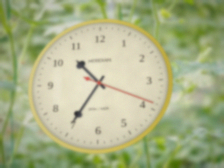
10:35:19
